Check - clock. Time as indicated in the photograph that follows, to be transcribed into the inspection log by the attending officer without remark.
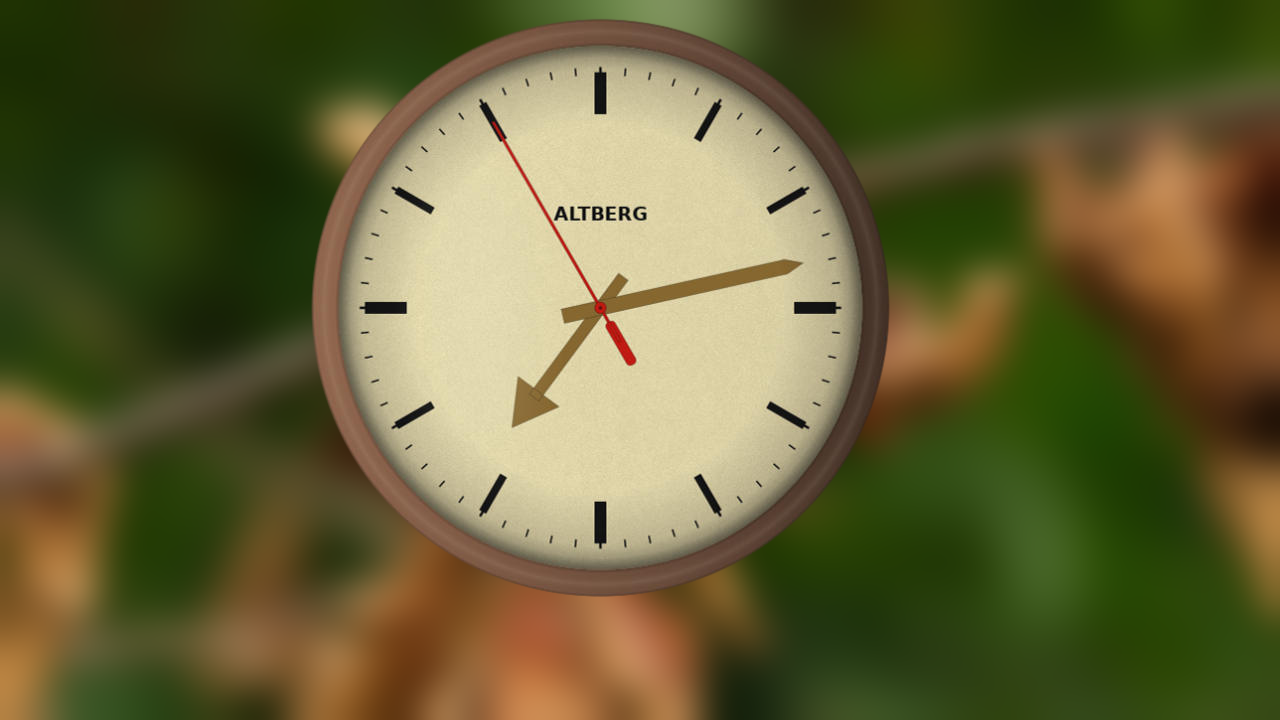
7:12:55
